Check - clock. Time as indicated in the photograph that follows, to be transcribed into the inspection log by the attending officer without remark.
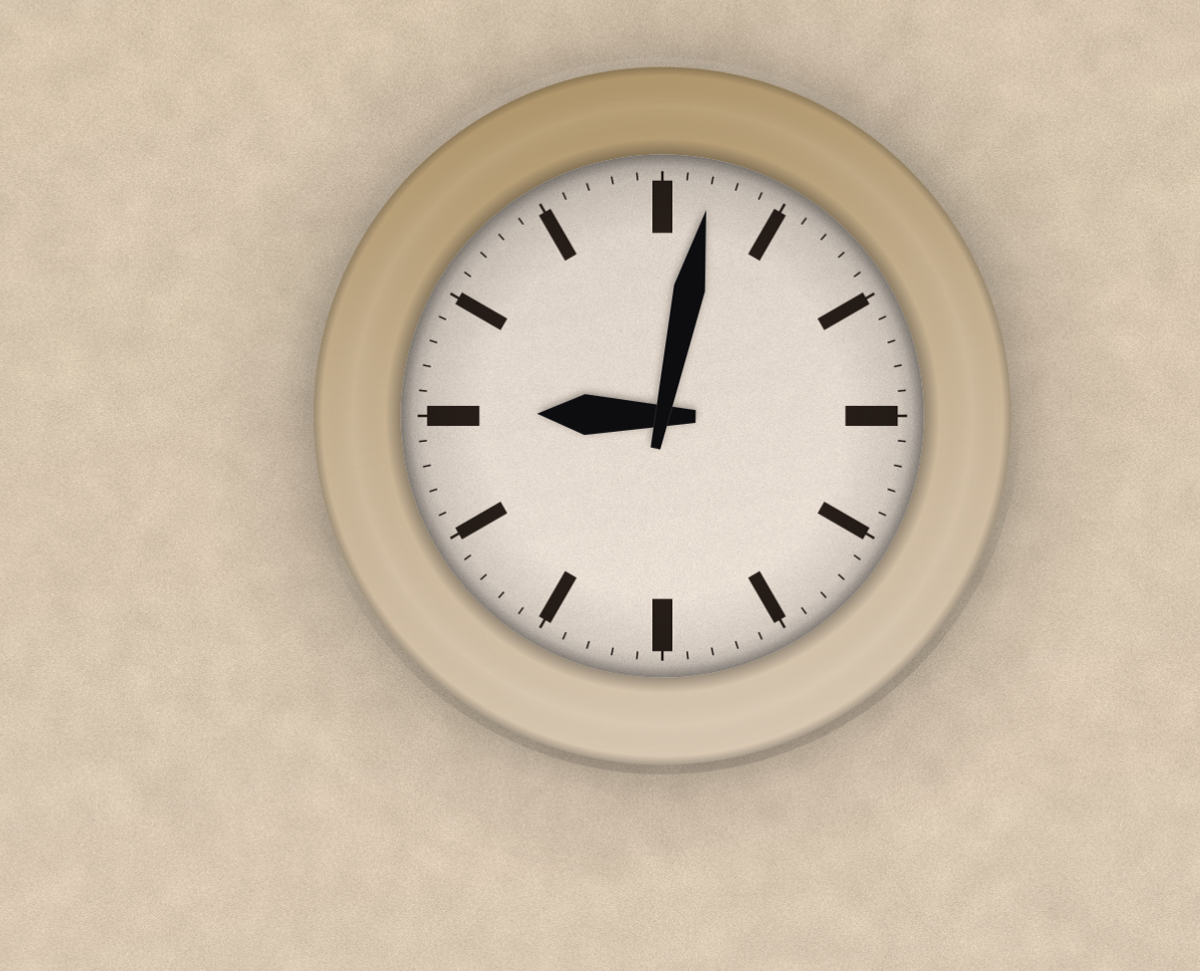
9:02
